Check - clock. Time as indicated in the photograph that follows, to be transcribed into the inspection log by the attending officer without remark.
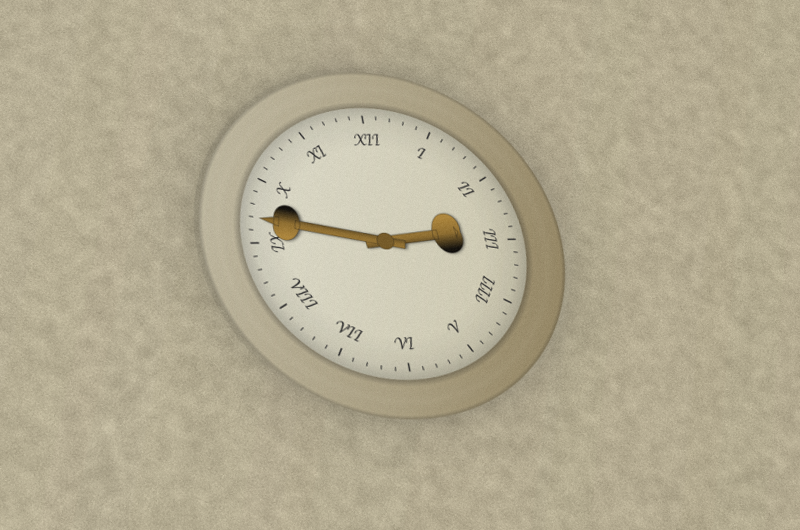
2:47
